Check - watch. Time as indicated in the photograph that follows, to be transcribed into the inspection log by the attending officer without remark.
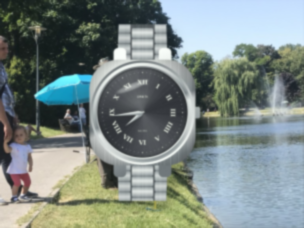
7:44
